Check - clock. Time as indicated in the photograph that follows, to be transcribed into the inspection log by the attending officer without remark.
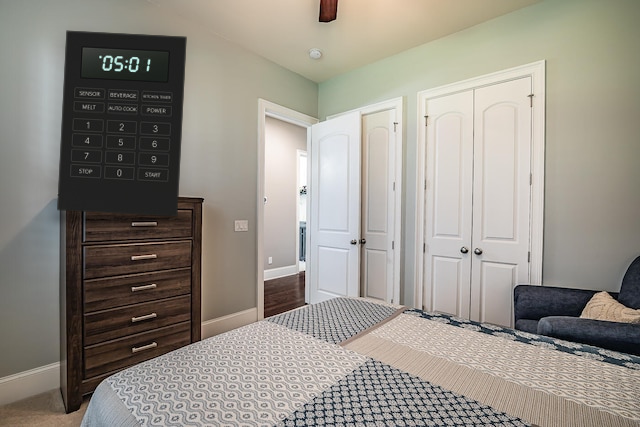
5:01
